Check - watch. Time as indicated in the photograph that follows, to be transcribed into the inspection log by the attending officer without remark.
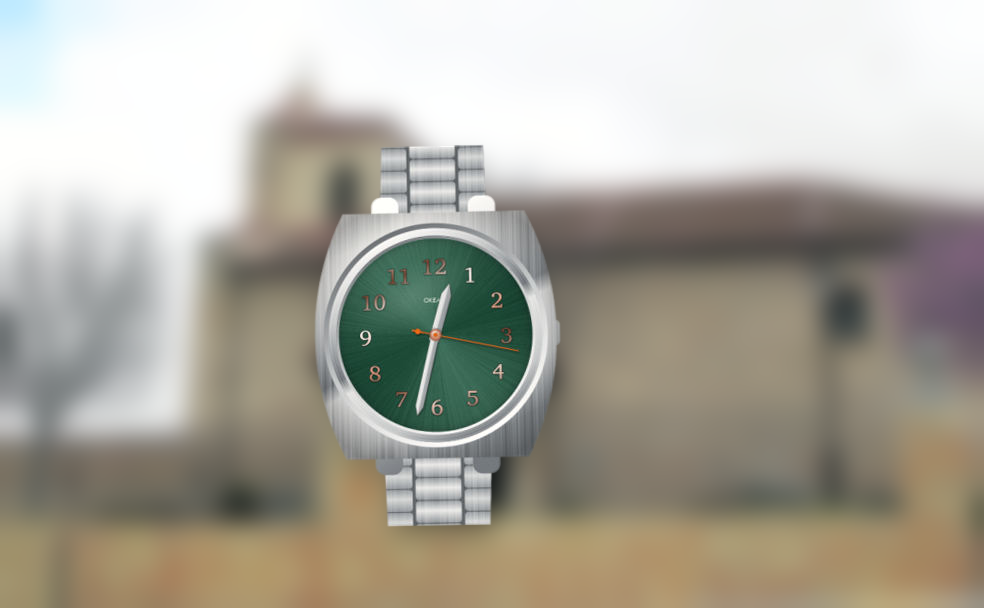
12:32:17
